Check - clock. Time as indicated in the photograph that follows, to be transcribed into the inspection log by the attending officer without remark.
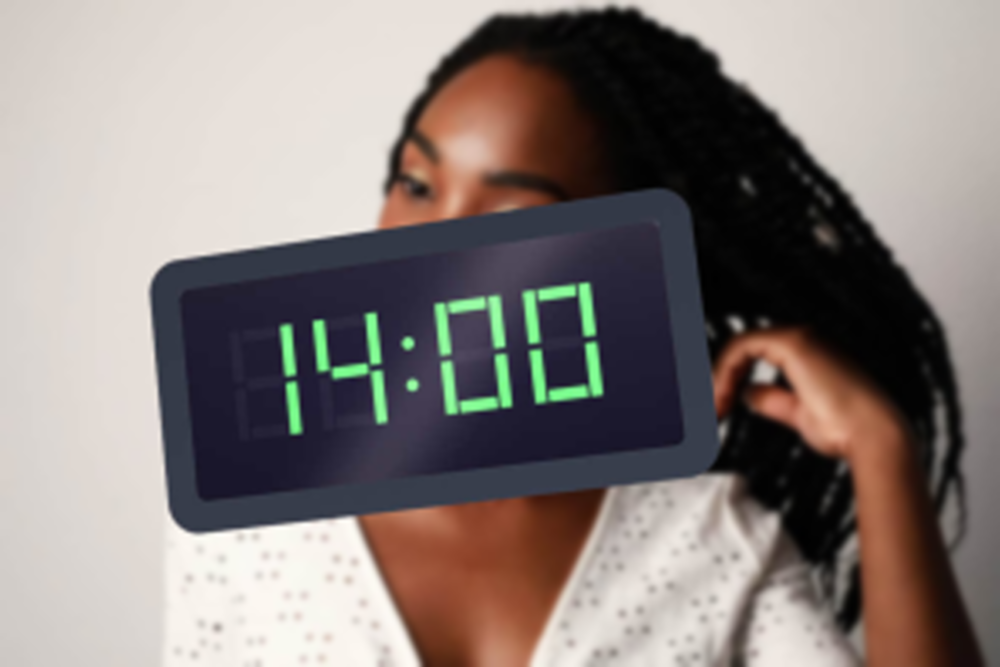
14:00
